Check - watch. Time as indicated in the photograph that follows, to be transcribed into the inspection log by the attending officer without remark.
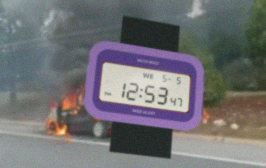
12:53
